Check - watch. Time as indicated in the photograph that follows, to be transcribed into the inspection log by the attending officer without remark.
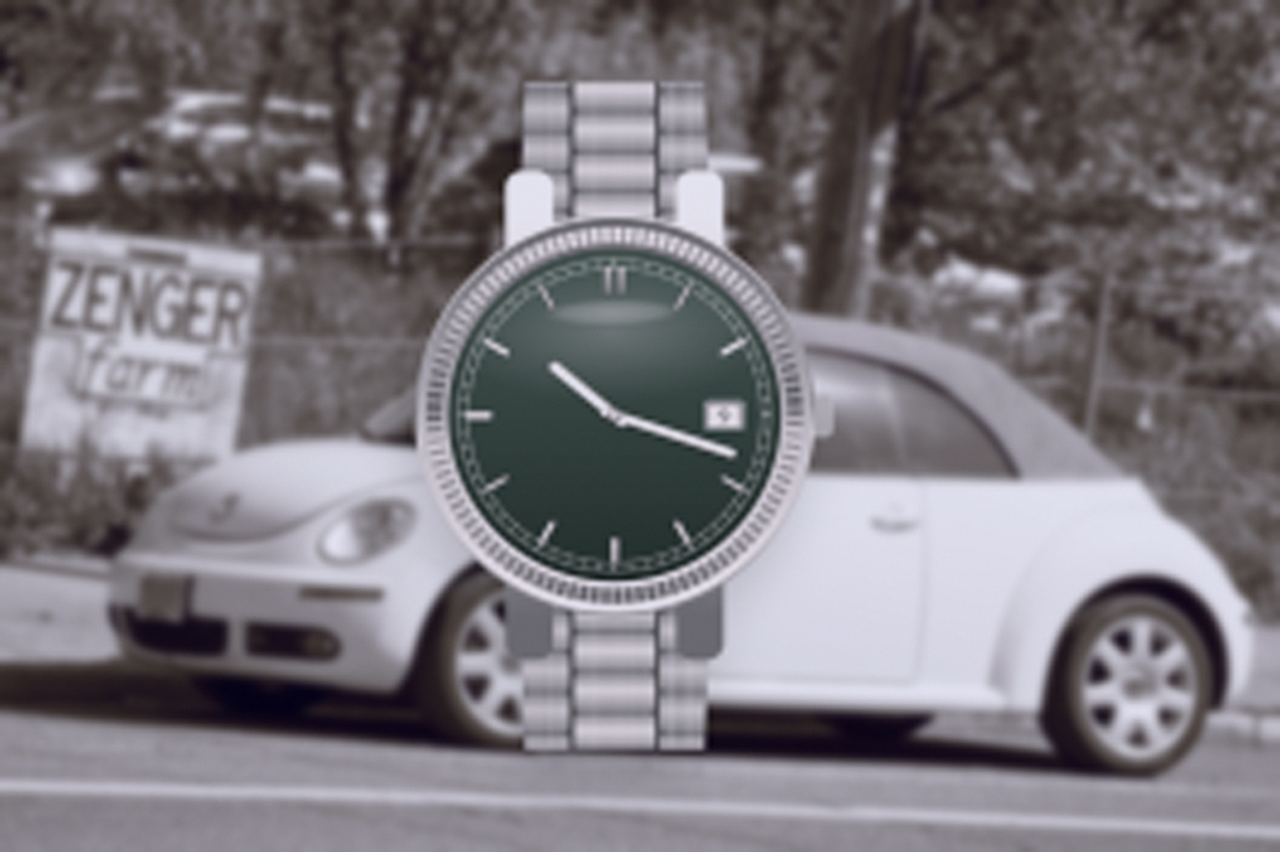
10:18
